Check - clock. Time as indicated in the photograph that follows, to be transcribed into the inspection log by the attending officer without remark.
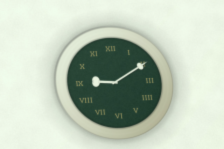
9:10
